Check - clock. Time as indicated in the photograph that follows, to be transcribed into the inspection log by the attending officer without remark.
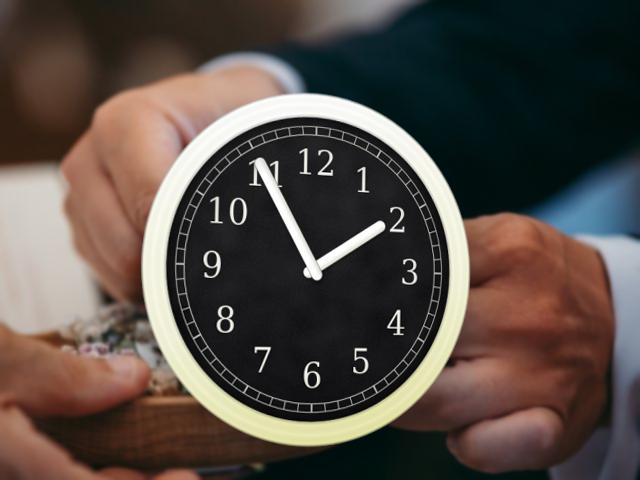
1:55
